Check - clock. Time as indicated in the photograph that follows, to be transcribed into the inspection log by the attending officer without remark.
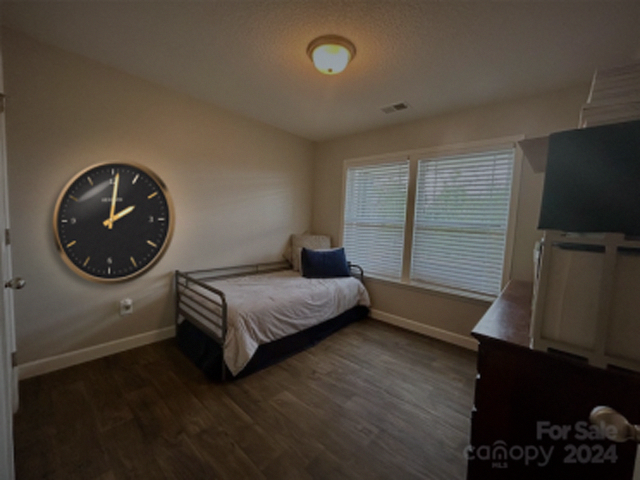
2:01
